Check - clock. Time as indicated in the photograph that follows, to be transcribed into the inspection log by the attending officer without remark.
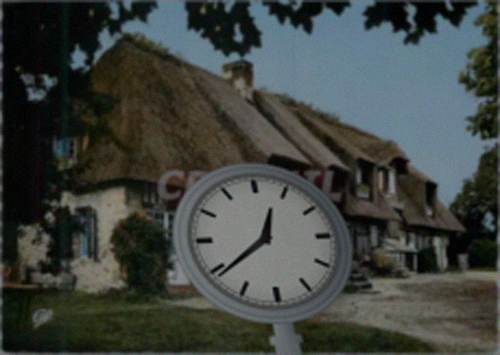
12:39
